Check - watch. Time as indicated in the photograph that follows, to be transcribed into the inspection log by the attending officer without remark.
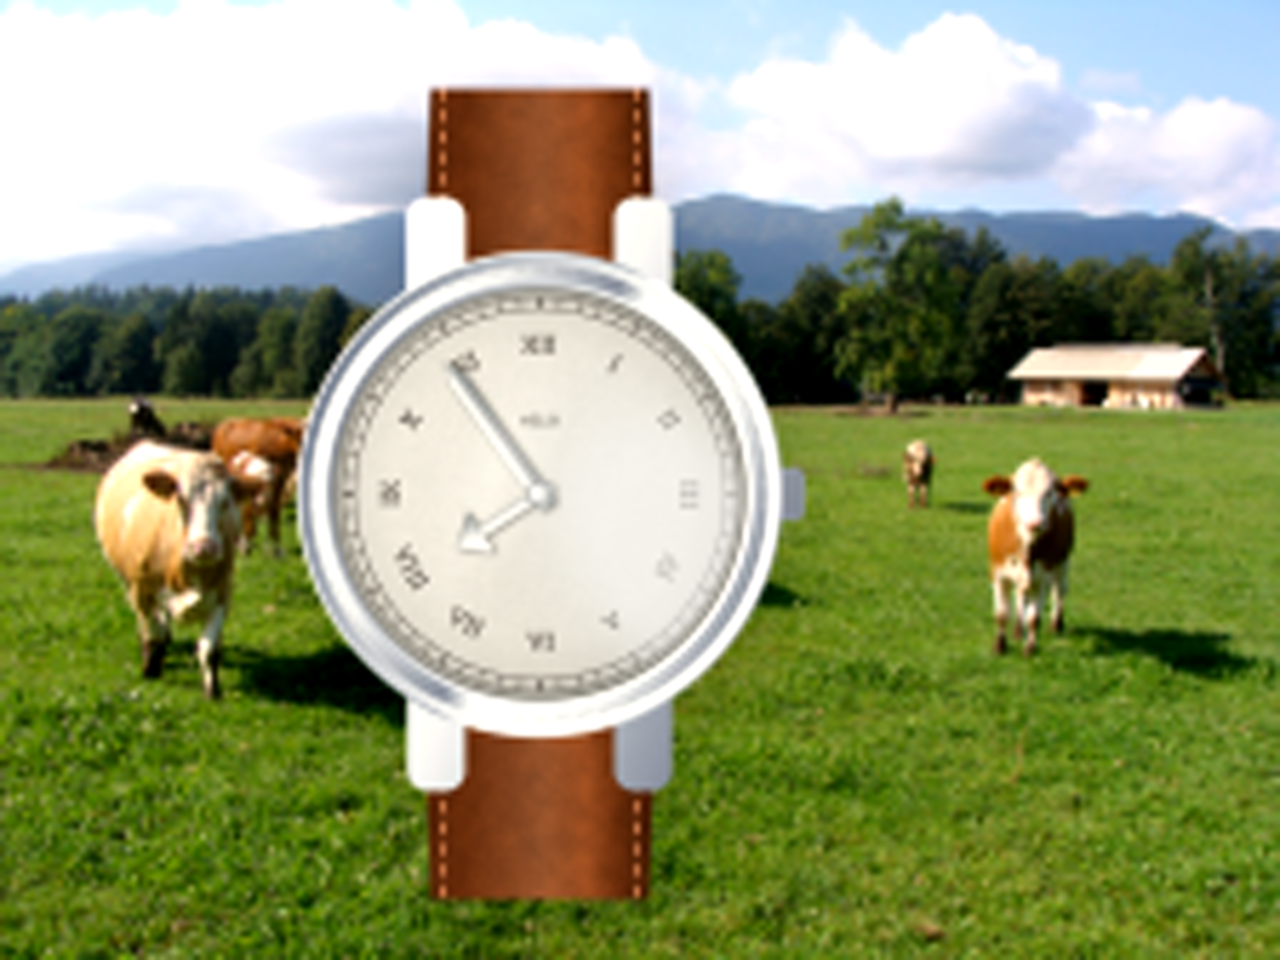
7:54
